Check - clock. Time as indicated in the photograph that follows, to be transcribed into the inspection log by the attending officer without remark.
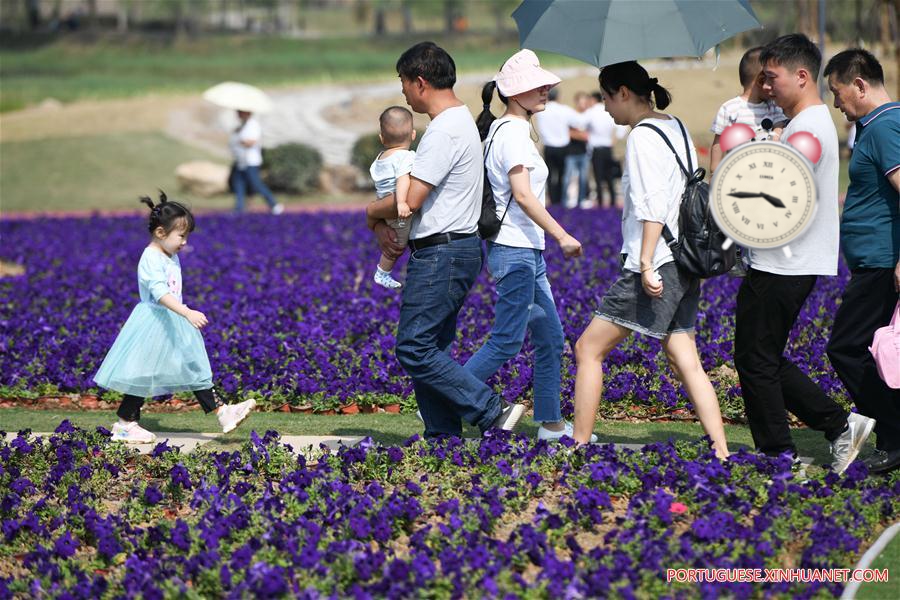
3:44
